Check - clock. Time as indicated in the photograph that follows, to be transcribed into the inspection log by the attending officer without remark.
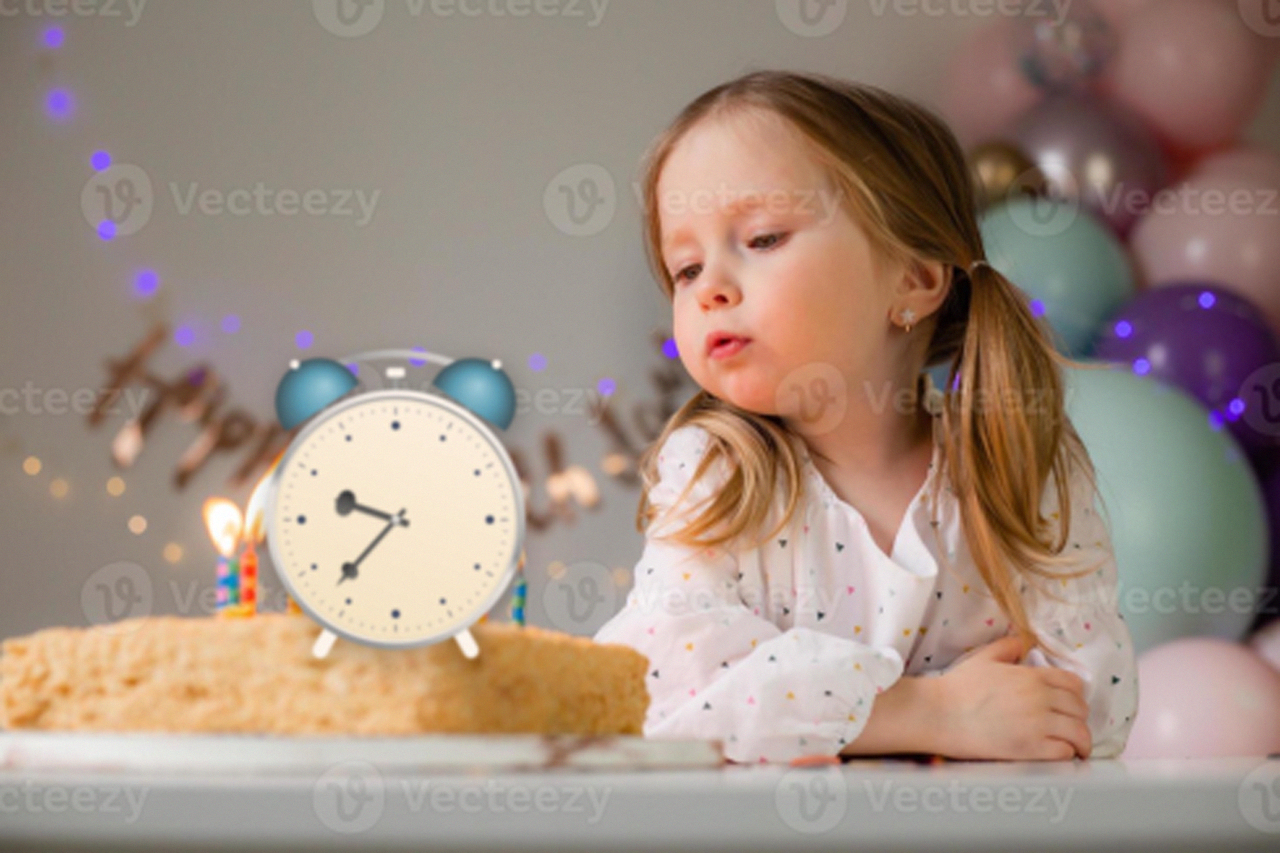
9:37
